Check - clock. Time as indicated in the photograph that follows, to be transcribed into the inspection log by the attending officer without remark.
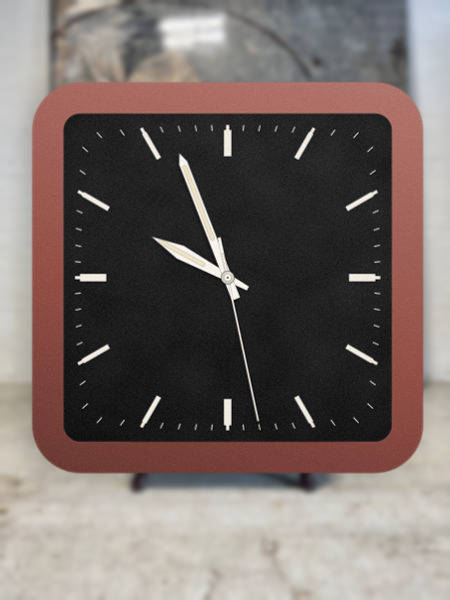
9:56:28
